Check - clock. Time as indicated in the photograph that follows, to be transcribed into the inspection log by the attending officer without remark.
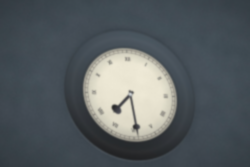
7:29
